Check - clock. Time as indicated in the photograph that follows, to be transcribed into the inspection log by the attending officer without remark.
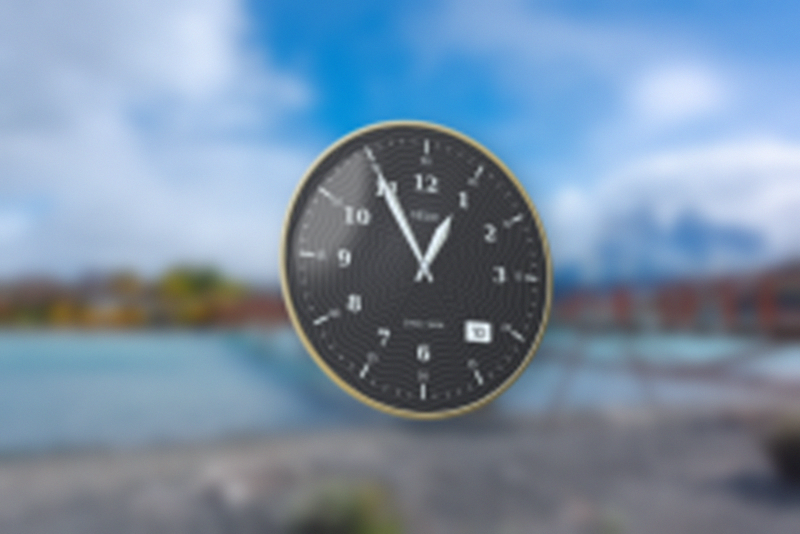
12:55
